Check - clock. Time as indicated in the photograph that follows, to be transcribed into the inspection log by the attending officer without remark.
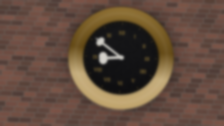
8:51
